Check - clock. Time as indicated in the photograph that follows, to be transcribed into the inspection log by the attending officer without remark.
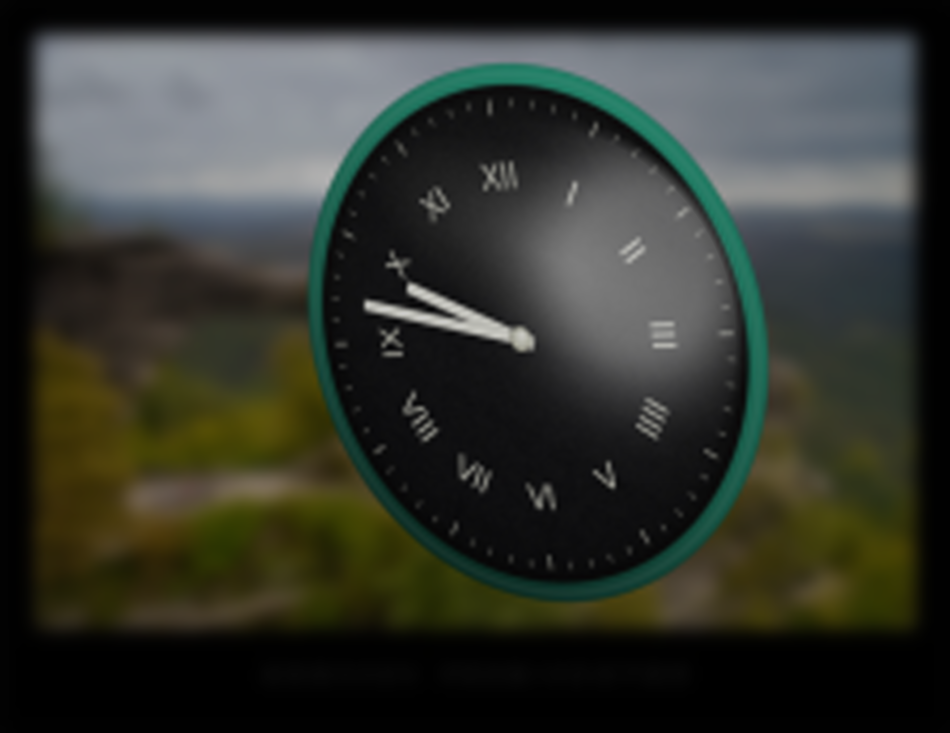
9:47
